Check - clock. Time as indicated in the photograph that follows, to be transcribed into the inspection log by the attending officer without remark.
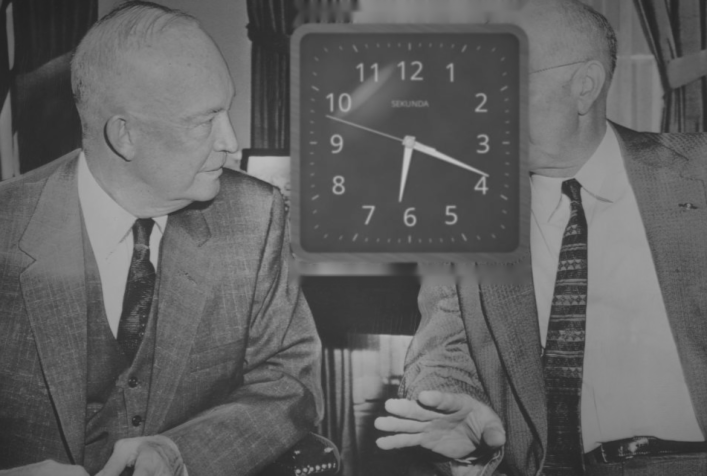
6:18:48
